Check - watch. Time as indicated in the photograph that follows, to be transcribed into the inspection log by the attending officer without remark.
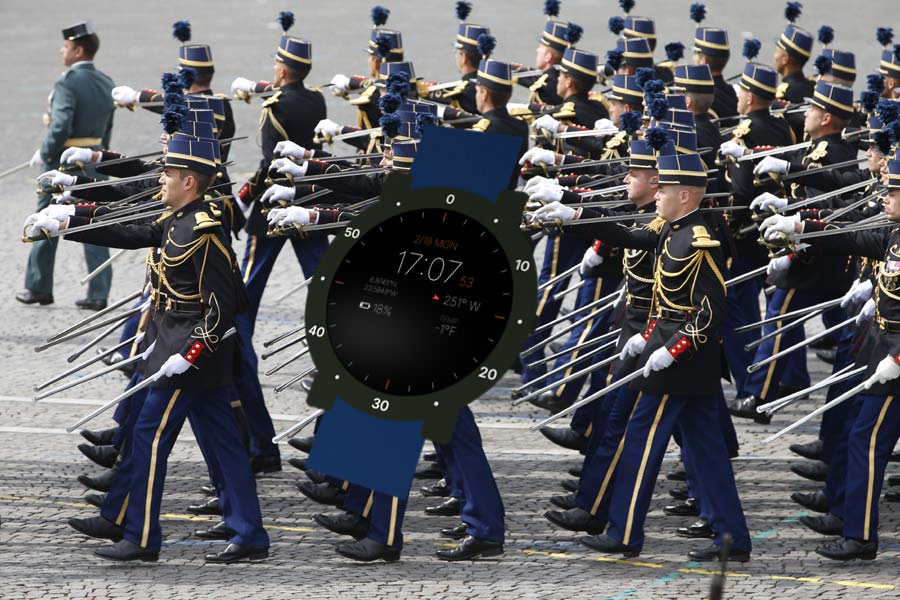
17:07:53
